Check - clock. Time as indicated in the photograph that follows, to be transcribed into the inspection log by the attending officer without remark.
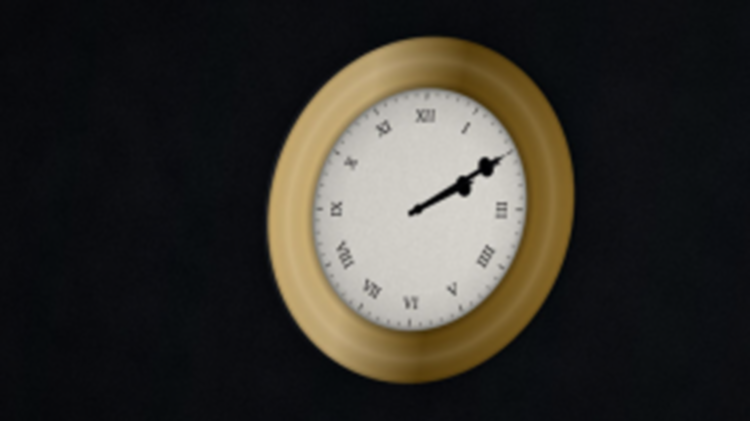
2:10
